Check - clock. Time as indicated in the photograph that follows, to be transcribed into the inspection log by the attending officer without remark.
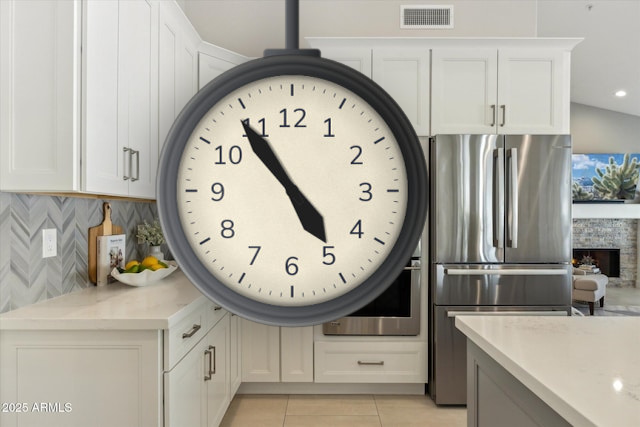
4:54
